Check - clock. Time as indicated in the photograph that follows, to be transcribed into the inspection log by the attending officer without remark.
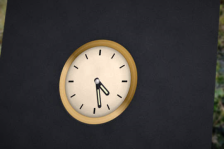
4:28
